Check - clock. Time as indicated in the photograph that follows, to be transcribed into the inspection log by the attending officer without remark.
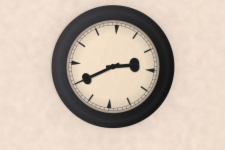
2:40
